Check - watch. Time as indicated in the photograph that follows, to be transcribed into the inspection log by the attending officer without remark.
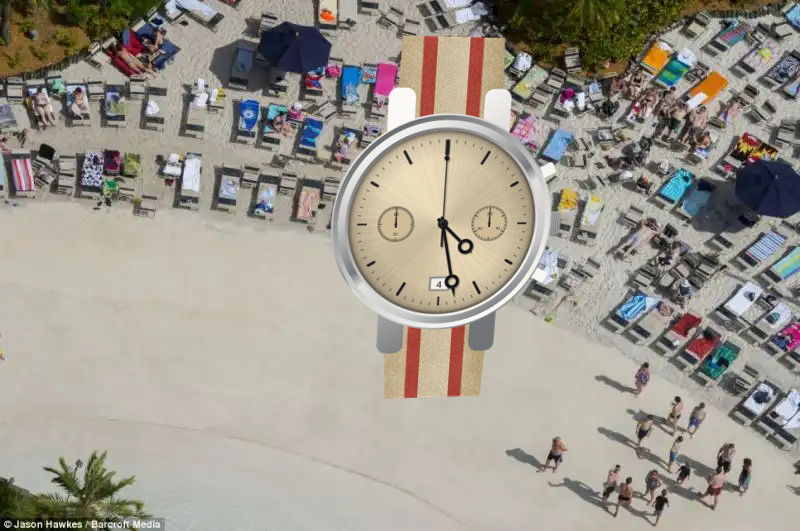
4:28
